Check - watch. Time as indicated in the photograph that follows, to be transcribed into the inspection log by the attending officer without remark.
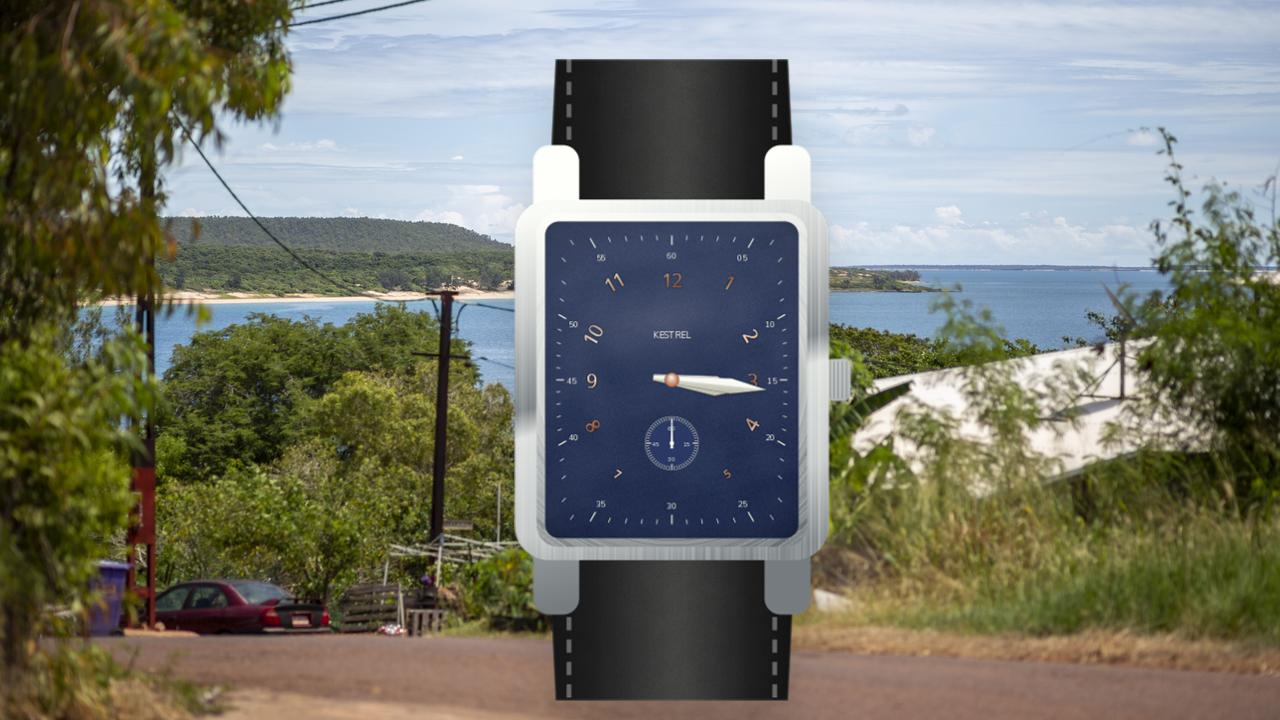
3:16
